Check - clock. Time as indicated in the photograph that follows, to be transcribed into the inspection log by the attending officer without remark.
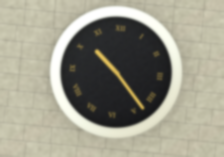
10:23
